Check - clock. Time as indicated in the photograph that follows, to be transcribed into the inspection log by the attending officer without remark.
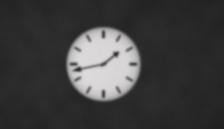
1:43
